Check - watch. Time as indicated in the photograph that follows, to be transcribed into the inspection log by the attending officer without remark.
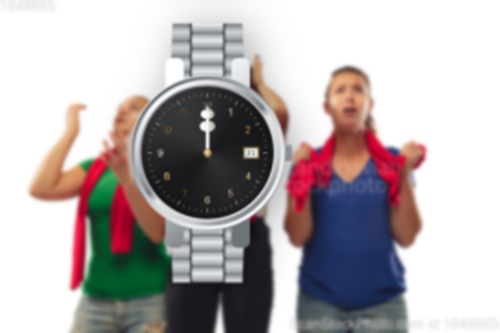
12:00
